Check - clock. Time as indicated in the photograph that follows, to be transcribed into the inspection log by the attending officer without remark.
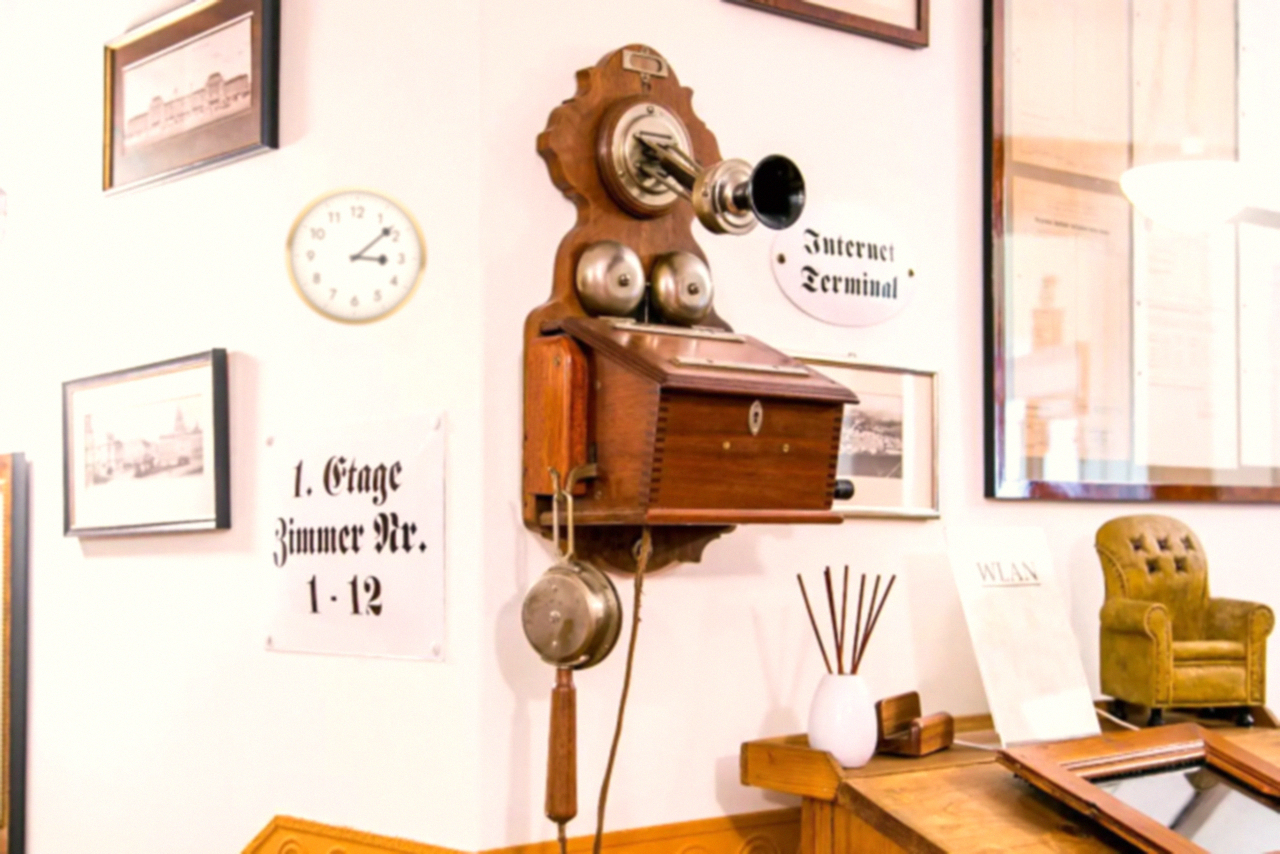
3:08
